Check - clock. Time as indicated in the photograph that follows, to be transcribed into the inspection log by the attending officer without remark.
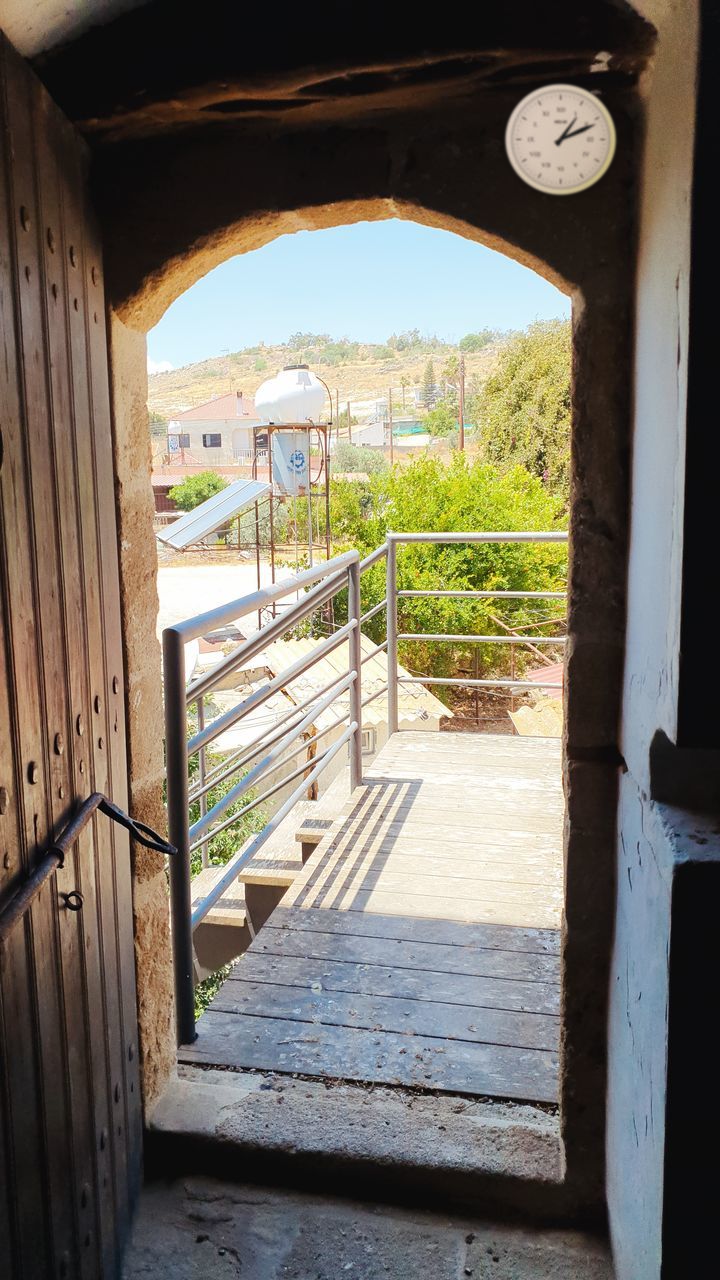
1:11
